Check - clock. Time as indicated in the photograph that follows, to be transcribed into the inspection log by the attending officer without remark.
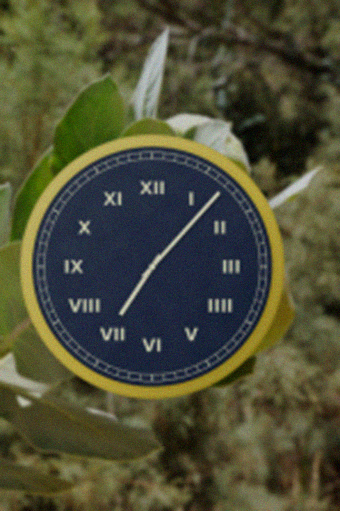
7:07
